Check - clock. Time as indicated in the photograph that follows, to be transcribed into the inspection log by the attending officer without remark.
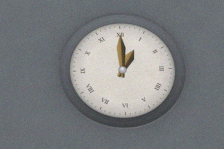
1:00
